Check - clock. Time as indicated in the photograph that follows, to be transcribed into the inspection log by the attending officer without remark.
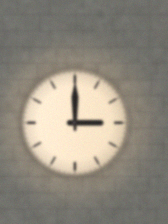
3:00
